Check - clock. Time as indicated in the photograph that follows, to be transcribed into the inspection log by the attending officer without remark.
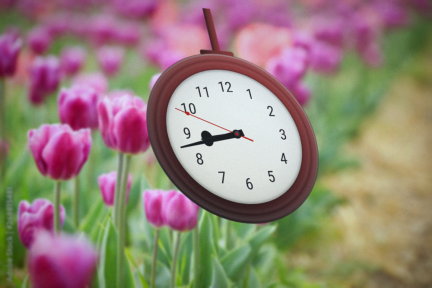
8:42:49
